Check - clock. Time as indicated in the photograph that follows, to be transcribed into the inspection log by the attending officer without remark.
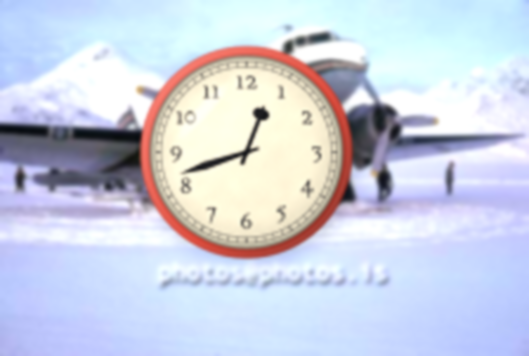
12:42
